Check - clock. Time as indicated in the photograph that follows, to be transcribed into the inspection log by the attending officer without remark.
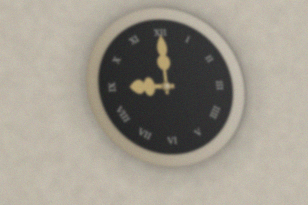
9:00
